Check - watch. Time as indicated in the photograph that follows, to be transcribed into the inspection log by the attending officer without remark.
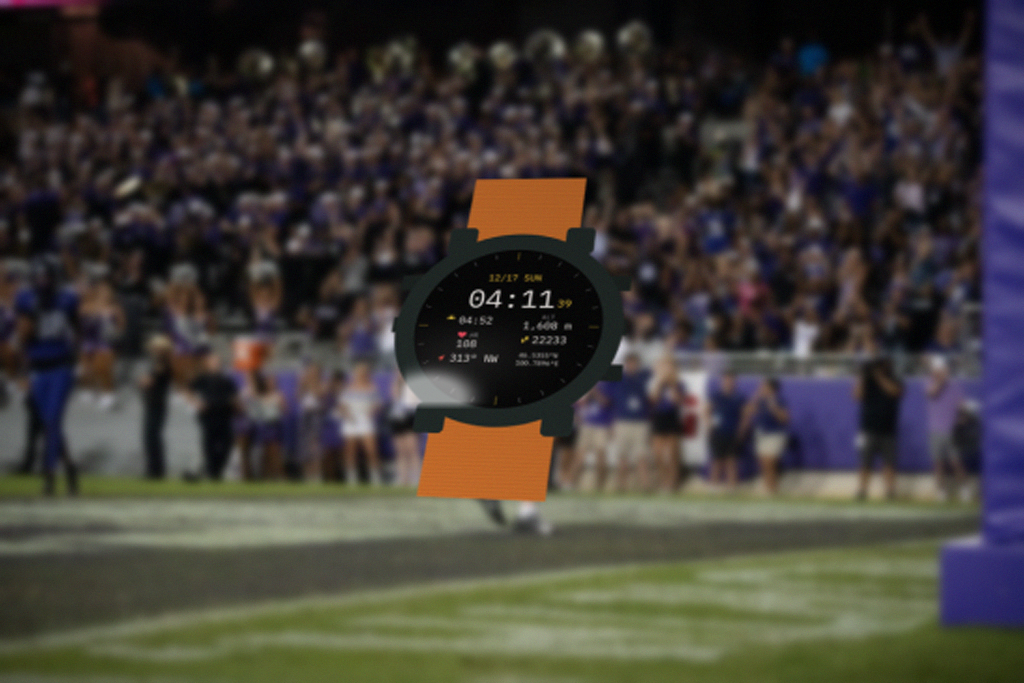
4:11
